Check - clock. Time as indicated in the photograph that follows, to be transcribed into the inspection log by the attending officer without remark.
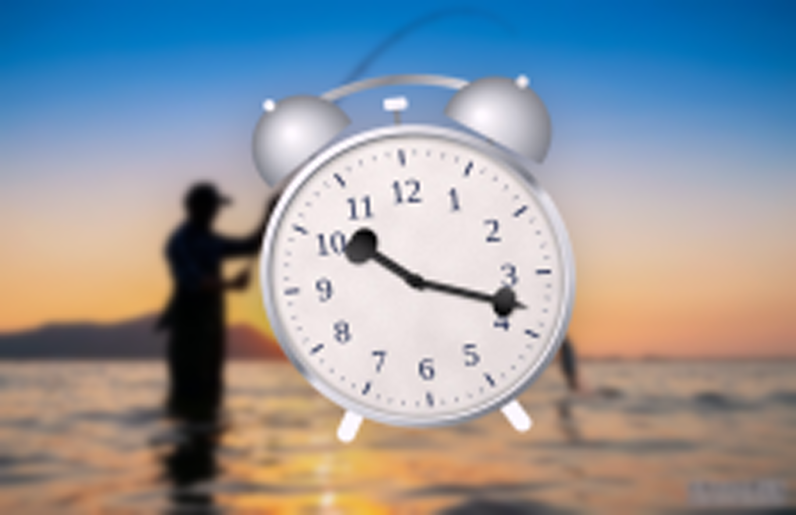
10:18
